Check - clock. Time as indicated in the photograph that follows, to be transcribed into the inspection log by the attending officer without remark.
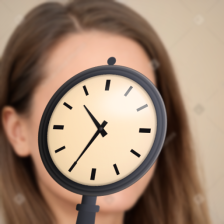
10:35
